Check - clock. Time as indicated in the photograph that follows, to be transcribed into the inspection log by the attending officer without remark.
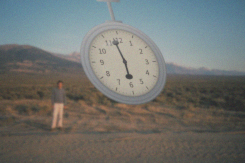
5:58
